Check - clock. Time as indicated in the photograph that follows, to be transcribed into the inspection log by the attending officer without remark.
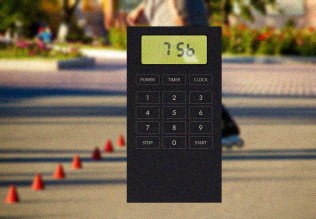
7:56
